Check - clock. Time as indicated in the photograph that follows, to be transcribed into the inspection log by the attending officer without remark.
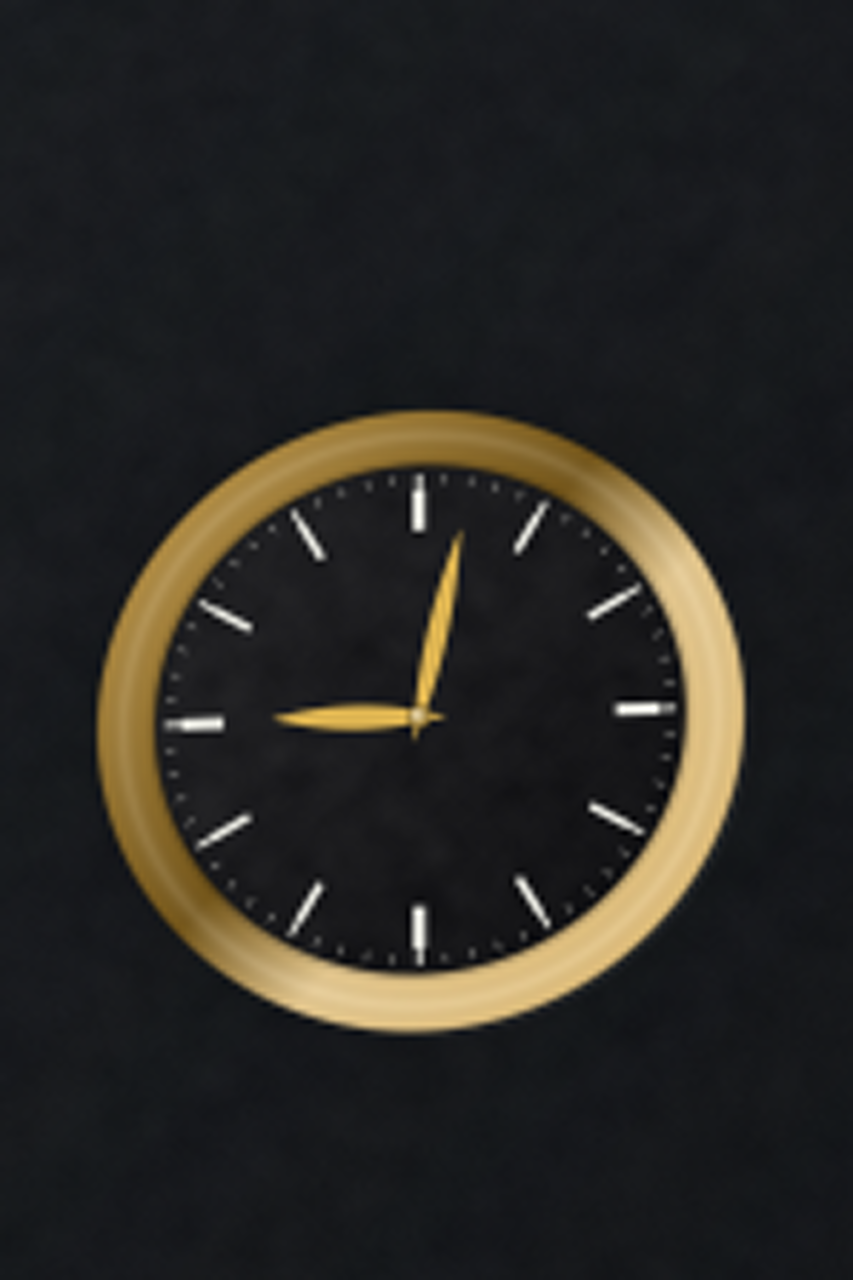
9:02
